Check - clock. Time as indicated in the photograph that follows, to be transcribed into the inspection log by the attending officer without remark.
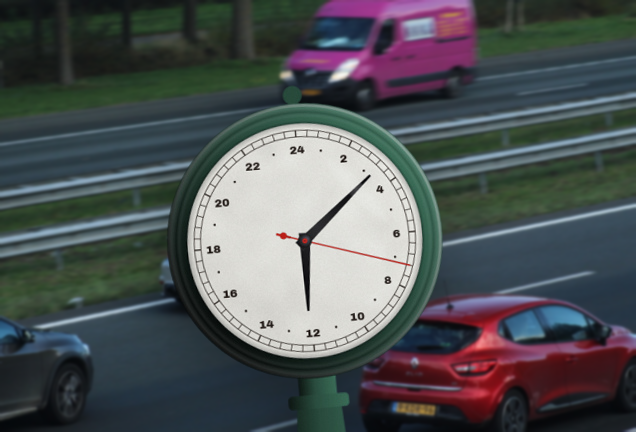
12:08:18
